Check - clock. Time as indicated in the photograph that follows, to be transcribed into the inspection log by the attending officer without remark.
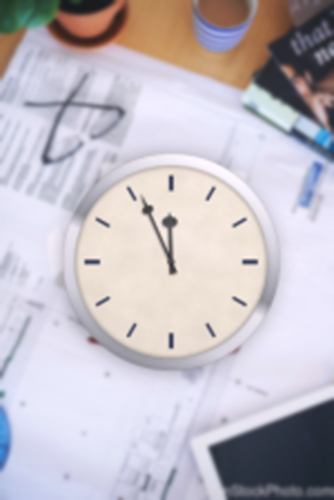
11:56
